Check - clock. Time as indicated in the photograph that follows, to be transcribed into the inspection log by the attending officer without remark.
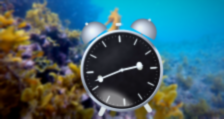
2:42
